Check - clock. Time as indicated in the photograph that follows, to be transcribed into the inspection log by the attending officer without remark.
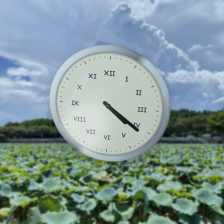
4:21
